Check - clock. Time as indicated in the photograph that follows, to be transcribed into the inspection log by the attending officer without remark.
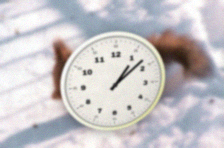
1:08
